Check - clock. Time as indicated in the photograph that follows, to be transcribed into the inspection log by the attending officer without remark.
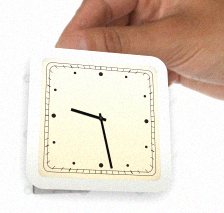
9:28
